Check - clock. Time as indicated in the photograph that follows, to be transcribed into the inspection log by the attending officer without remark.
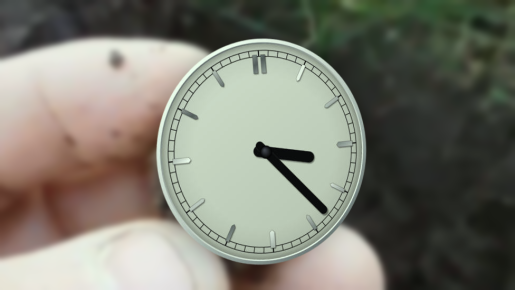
3:23
